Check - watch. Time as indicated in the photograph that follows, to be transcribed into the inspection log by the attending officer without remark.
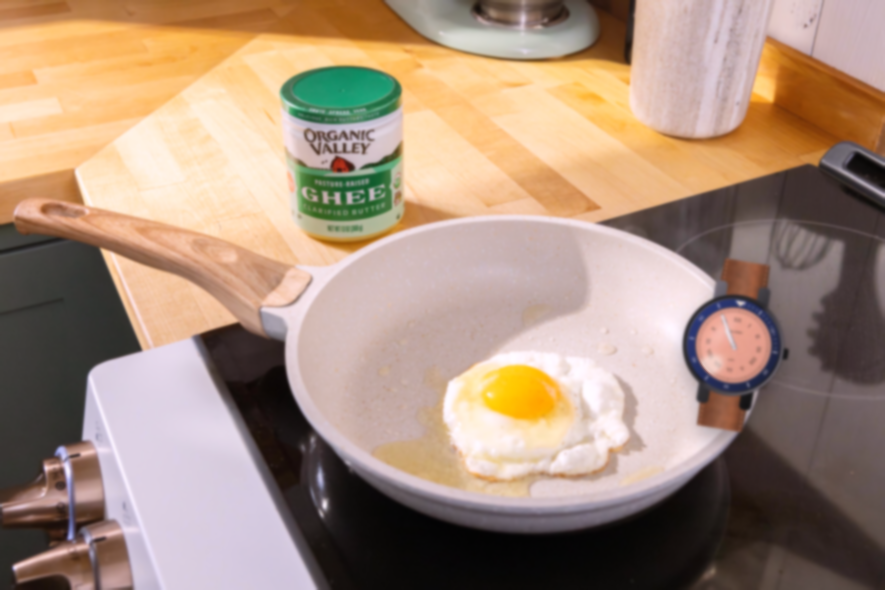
10:55
